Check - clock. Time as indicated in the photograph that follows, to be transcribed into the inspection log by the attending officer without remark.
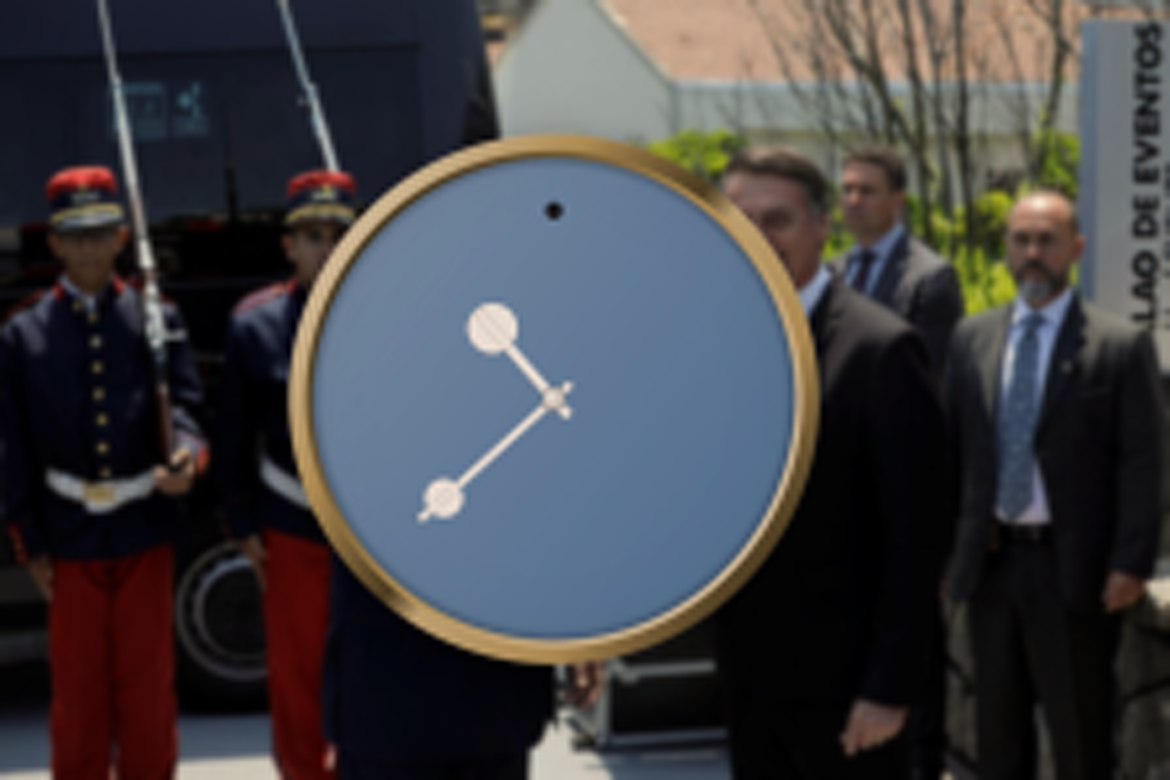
10:38
